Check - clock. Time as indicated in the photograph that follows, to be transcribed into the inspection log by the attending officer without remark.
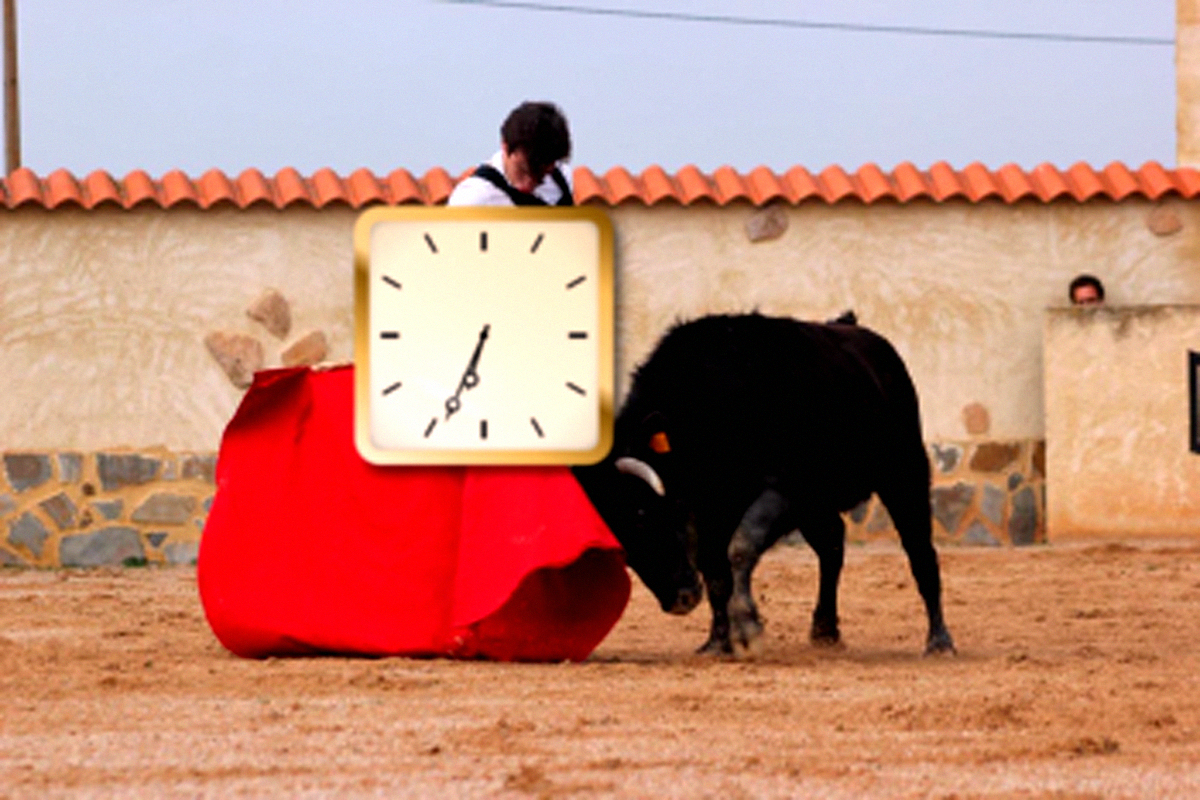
6:34
